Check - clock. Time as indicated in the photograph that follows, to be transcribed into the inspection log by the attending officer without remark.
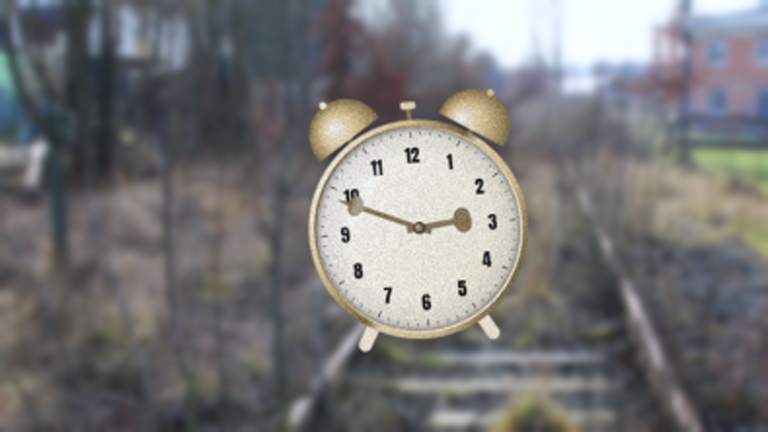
2:49
